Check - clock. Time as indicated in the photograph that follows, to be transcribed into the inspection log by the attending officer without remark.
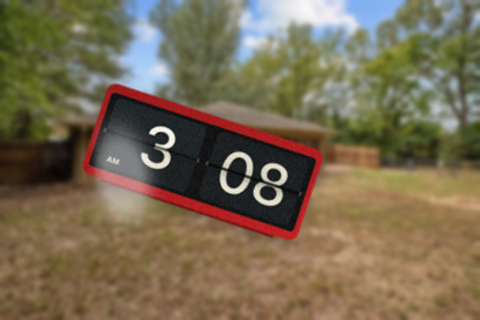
3:08
